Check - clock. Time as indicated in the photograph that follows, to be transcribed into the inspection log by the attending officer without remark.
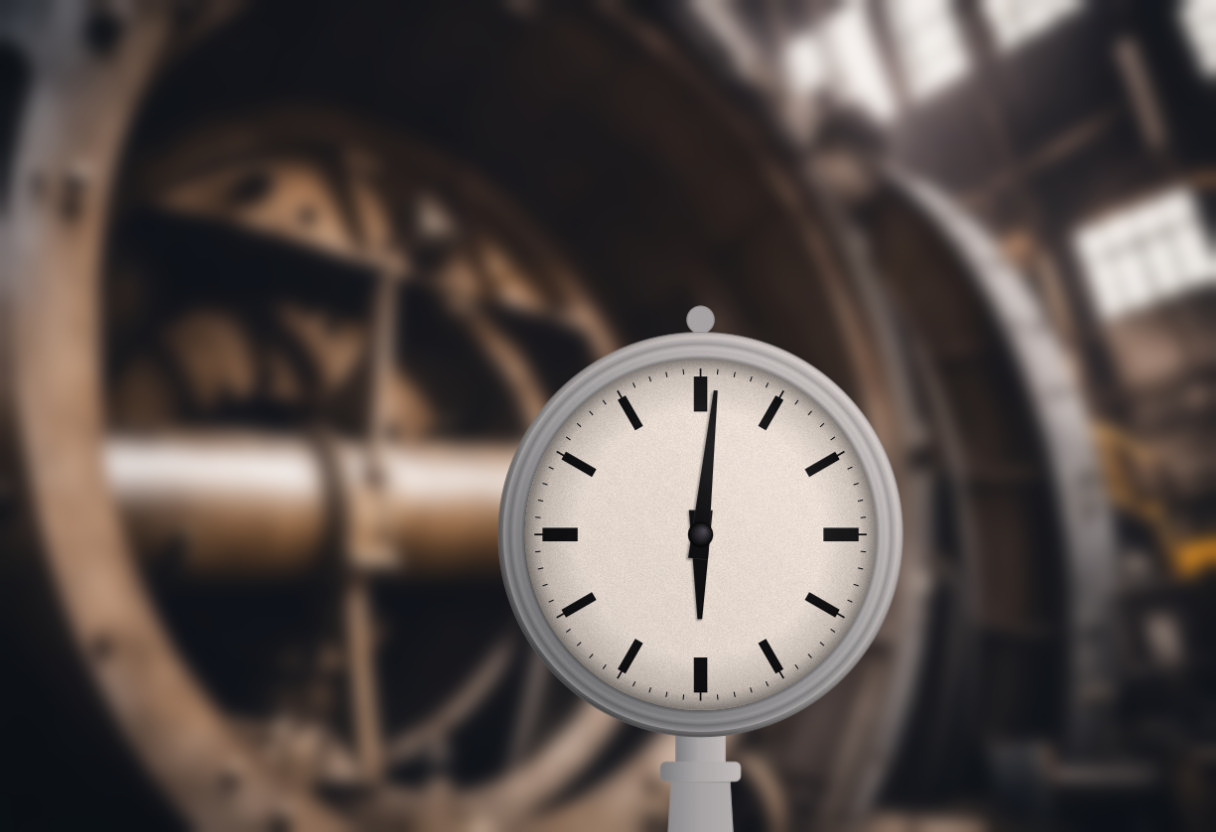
6:01
